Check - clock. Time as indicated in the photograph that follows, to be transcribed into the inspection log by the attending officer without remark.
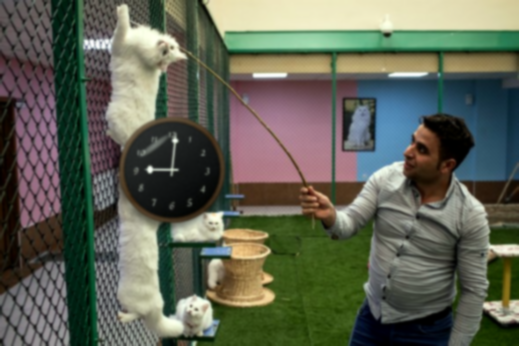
9:01
